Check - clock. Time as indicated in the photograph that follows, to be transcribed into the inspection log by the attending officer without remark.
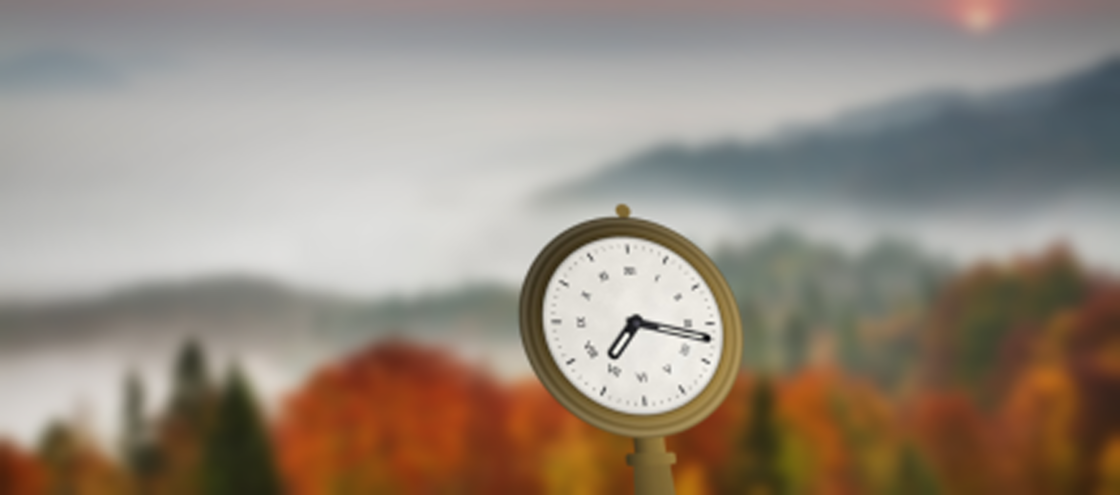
7:17
